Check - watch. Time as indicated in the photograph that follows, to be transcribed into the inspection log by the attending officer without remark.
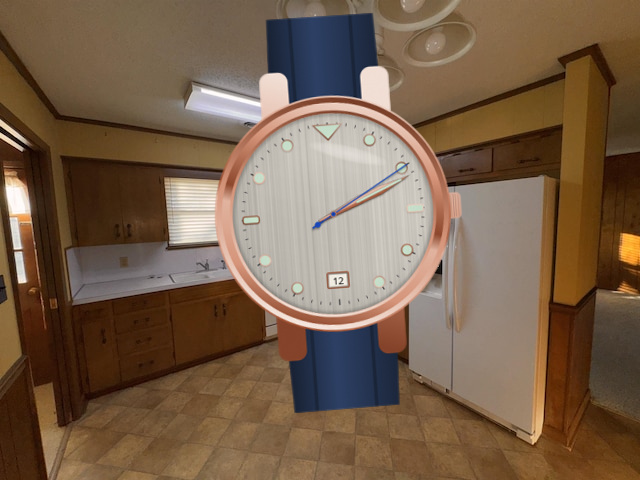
2:11:10
